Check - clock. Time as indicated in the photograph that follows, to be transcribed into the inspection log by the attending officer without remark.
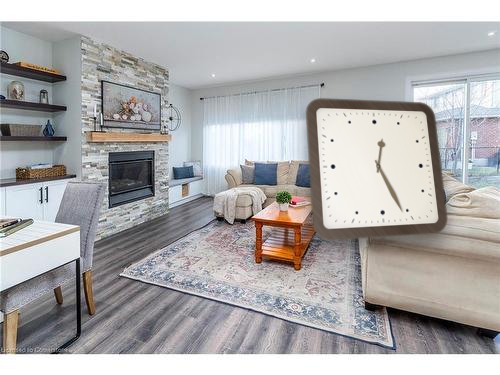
12:26
